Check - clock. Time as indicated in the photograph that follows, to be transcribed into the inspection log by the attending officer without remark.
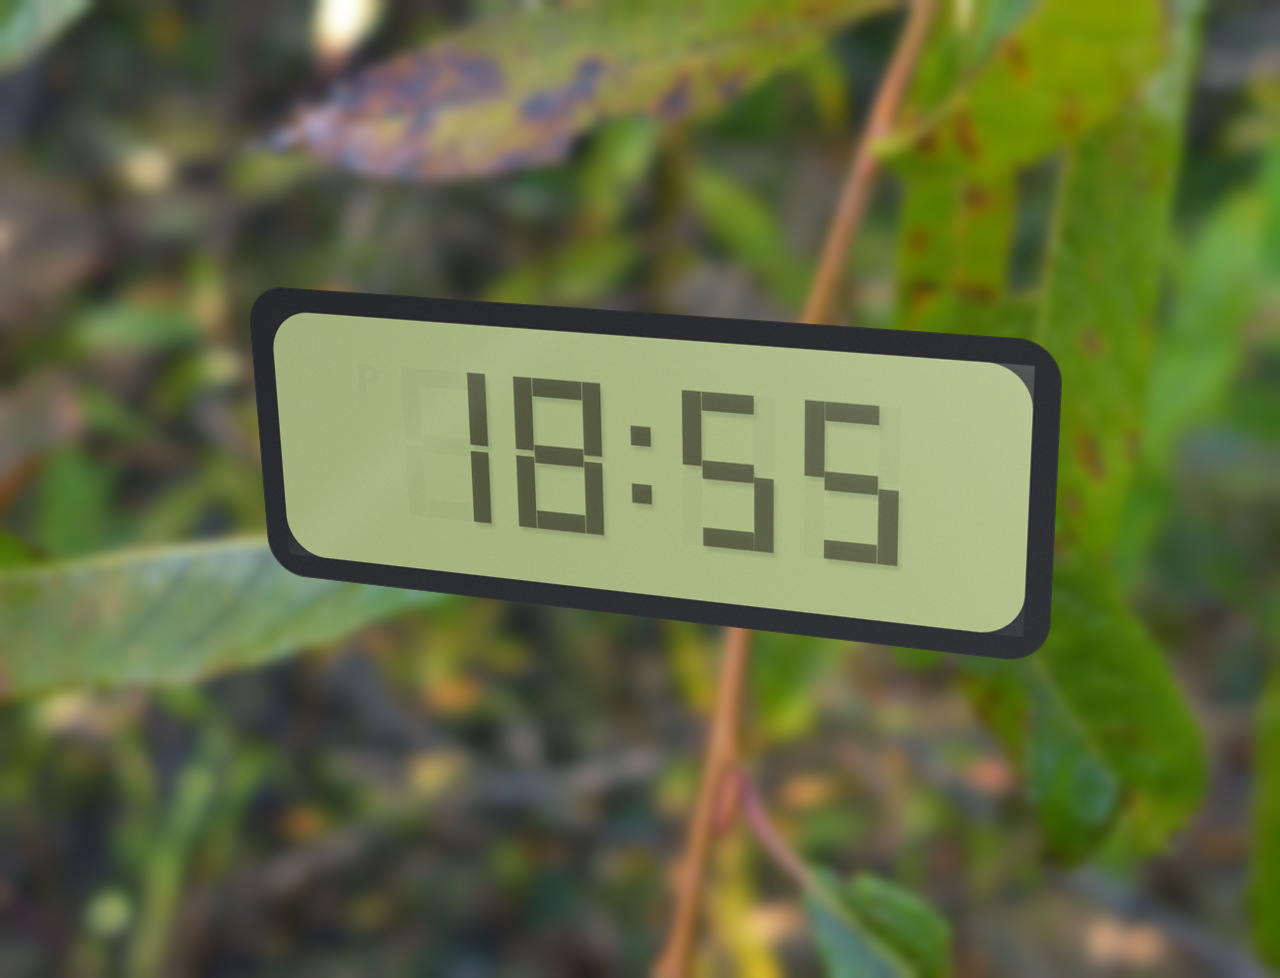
18:55
